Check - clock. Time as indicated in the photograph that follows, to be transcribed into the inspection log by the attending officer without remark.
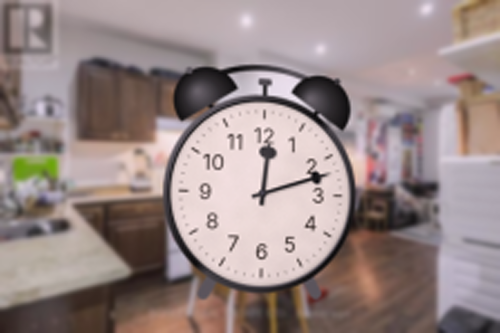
12:12
